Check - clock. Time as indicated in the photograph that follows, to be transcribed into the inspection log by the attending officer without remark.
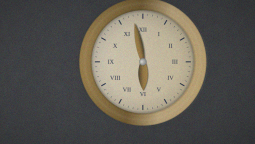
5:58
